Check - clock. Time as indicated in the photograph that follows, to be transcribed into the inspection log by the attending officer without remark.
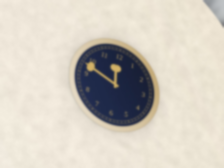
11:48
